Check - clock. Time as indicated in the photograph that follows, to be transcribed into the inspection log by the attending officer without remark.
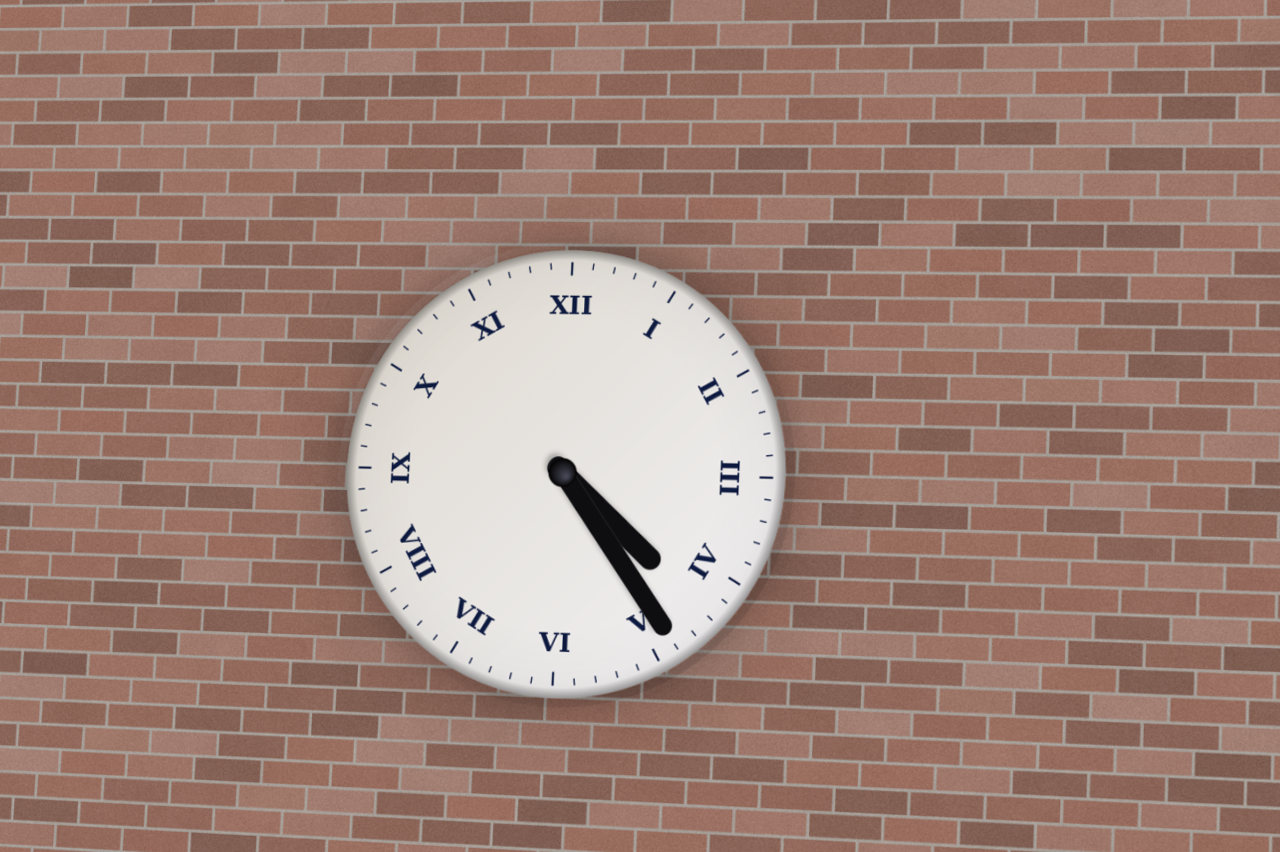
4:24
